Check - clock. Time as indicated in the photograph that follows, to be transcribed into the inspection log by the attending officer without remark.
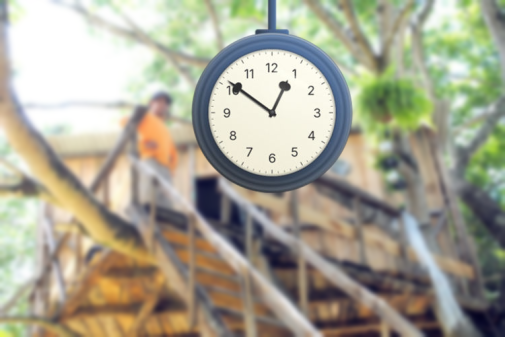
12:51
